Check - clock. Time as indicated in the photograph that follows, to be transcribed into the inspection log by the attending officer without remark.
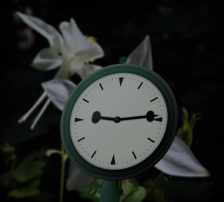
9:14
